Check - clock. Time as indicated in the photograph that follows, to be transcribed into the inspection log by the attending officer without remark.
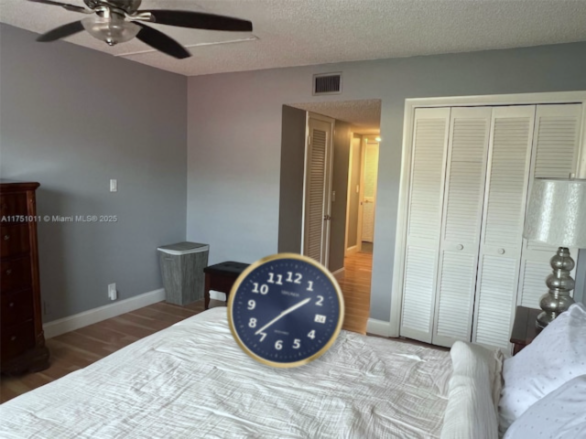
1:37
